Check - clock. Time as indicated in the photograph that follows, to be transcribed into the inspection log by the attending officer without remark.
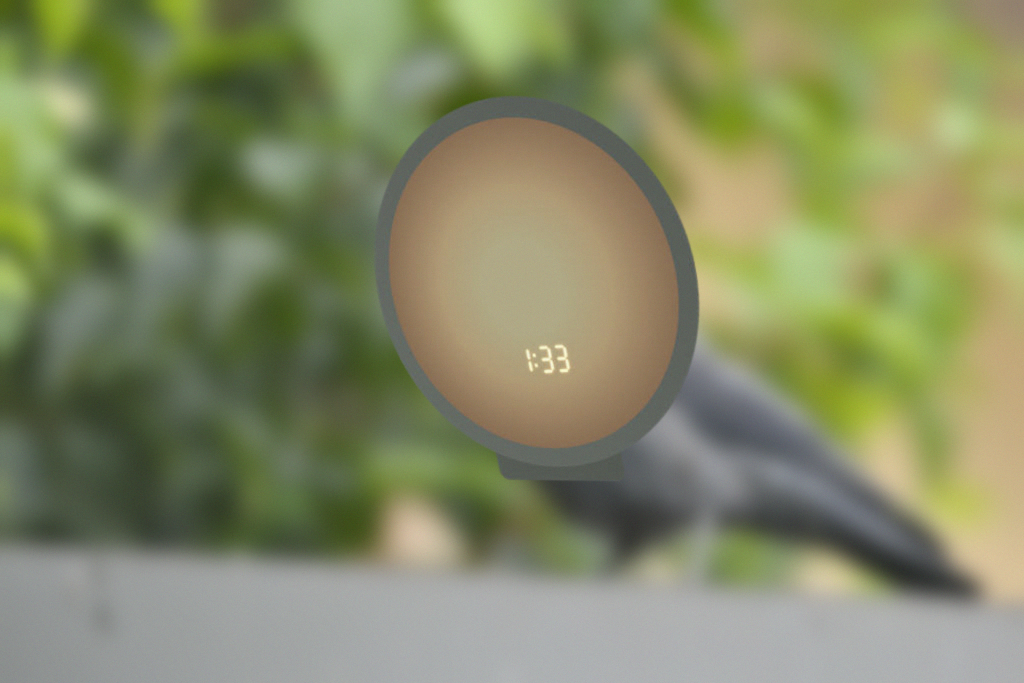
1:33
